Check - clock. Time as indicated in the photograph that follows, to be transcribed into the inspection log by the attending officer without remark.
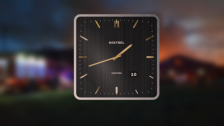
1:42
